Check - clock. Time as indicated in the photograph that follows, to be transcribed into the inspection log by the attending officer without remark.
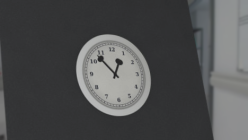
12:53
